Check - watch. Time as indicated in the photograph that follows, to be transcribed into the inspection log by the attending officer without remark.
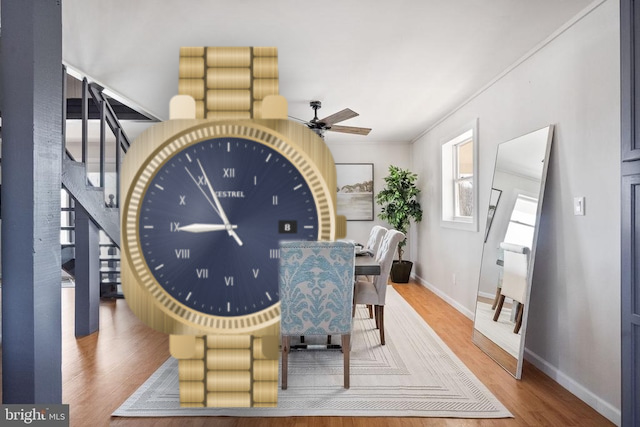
8:55:54
